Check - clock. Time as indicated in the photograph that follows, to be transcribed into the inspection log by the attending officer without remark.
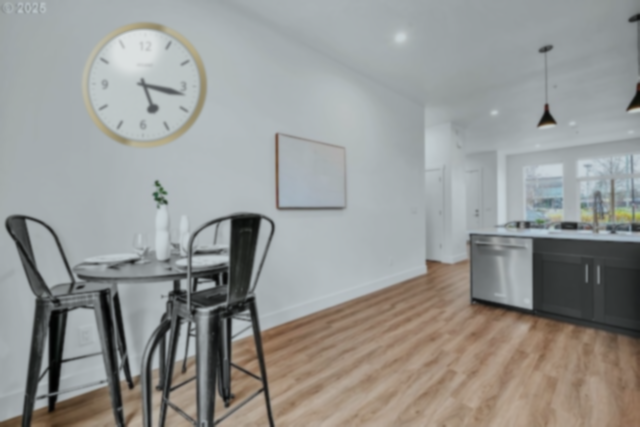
5:17
